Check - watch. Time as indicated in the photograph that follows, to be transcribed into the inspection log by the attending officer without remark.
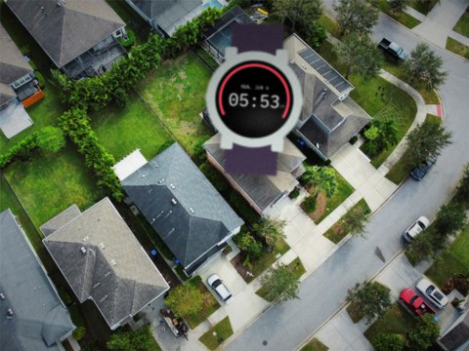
5:53
